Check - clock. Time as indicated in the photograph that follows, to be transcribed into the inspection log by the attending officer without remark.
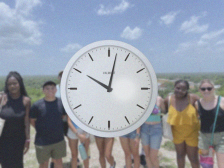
10:02
